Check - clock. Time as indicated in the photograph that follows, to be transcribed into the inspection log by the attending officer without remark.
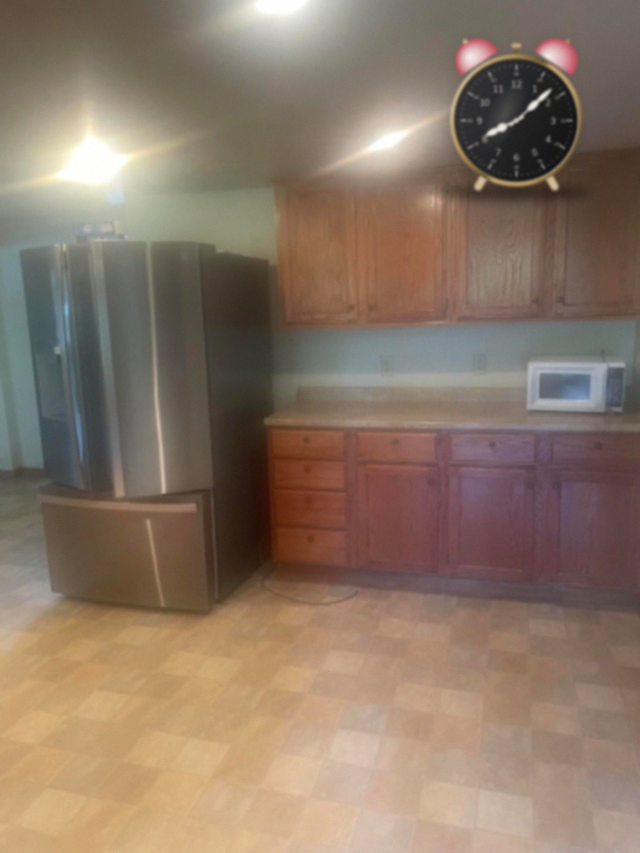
8:08
